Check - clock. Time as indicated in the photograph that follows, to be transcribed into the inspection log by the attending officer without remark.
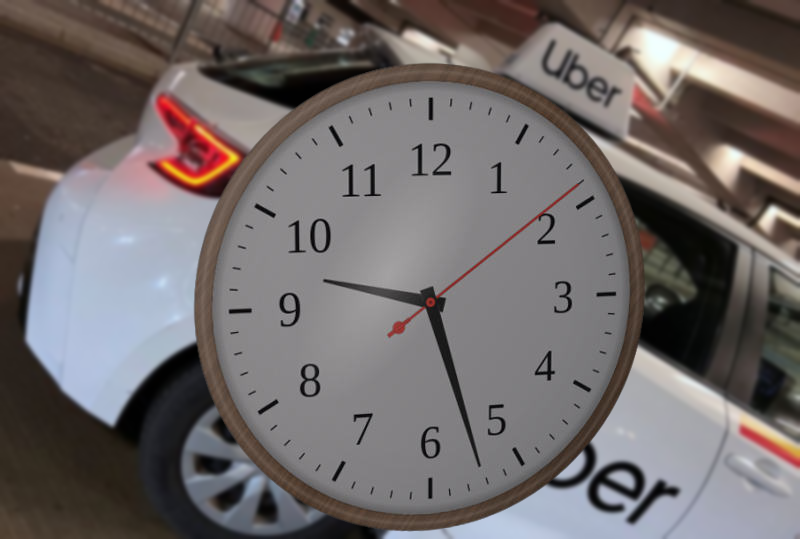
9:27:09
